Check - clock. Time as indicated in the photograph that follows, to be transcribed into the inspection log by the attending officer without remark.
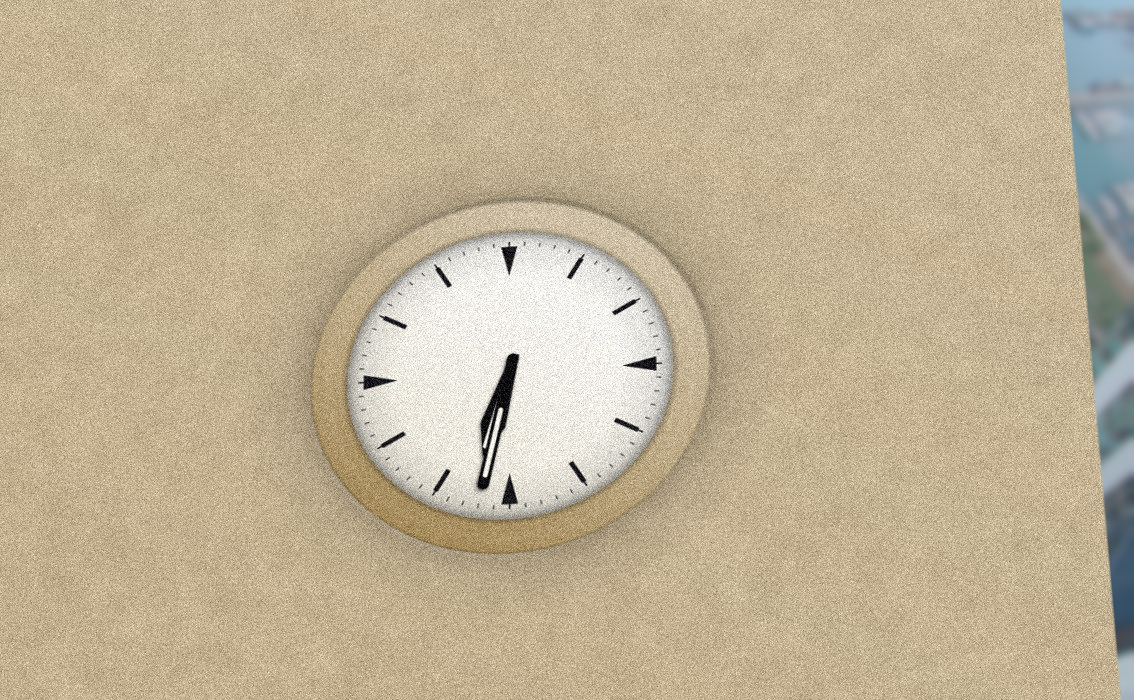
6:32
